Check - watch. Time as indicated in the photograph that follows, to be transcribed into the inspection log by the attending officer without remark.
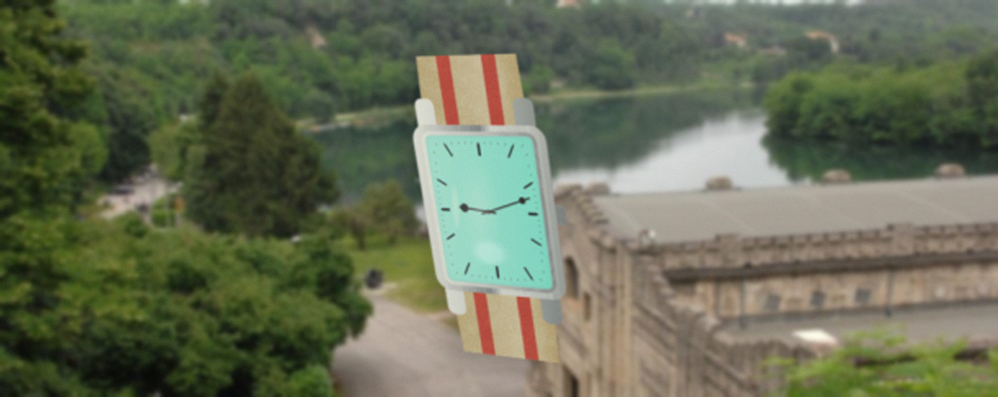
9:12
